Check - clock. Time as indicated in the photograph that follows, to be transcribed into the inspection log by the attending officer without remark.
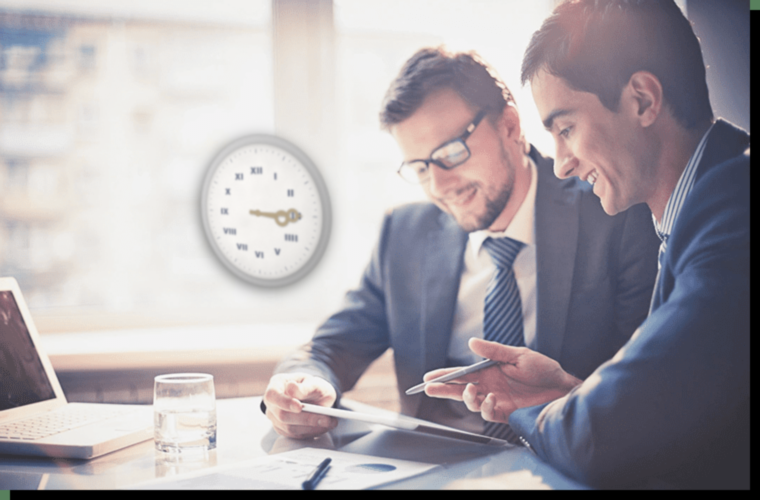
3:15
